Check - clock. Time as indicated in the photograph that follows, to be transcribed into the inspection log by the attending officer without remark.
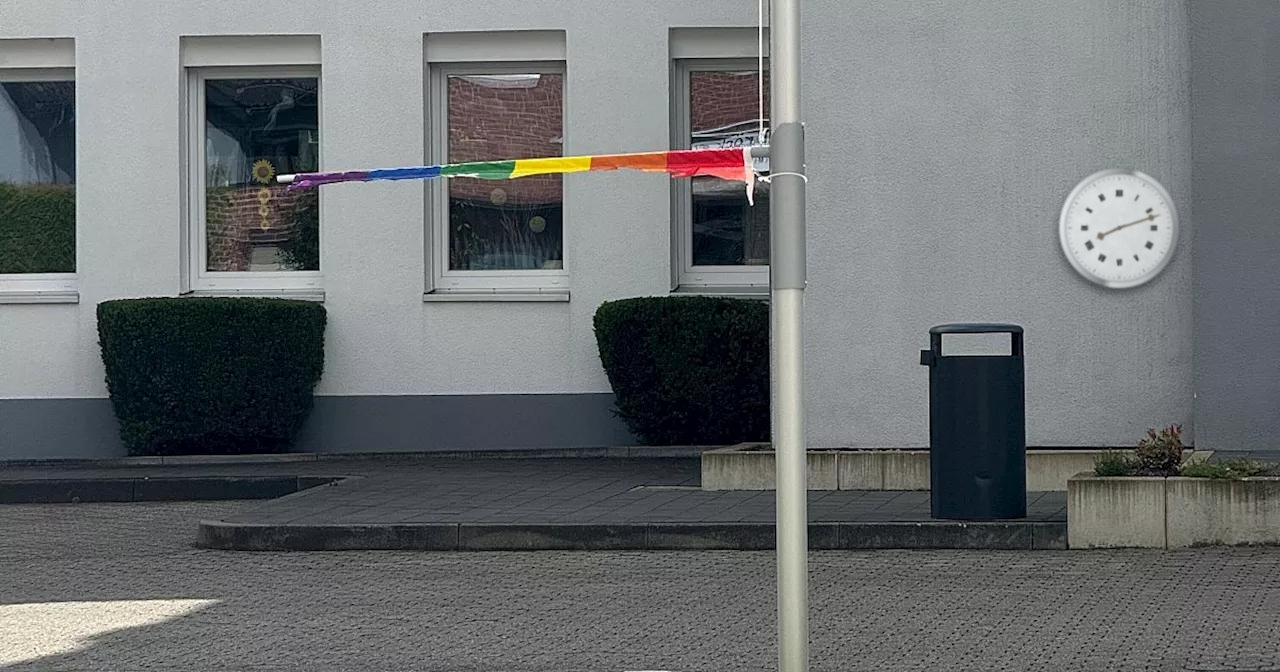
8:12
